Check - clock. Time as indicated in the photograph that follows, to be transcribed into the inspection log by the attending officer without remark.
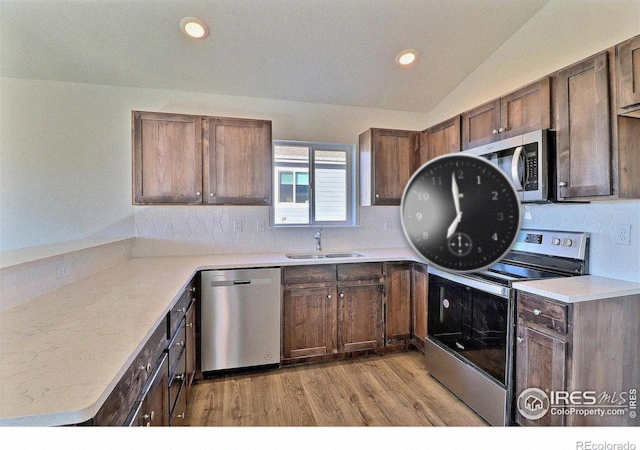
6:59
